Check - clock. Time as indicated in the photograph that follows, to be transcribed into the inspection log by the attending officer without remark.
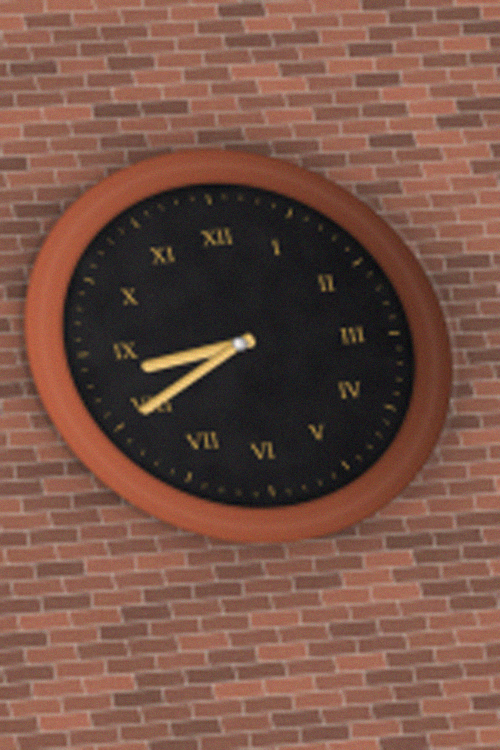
8:40
